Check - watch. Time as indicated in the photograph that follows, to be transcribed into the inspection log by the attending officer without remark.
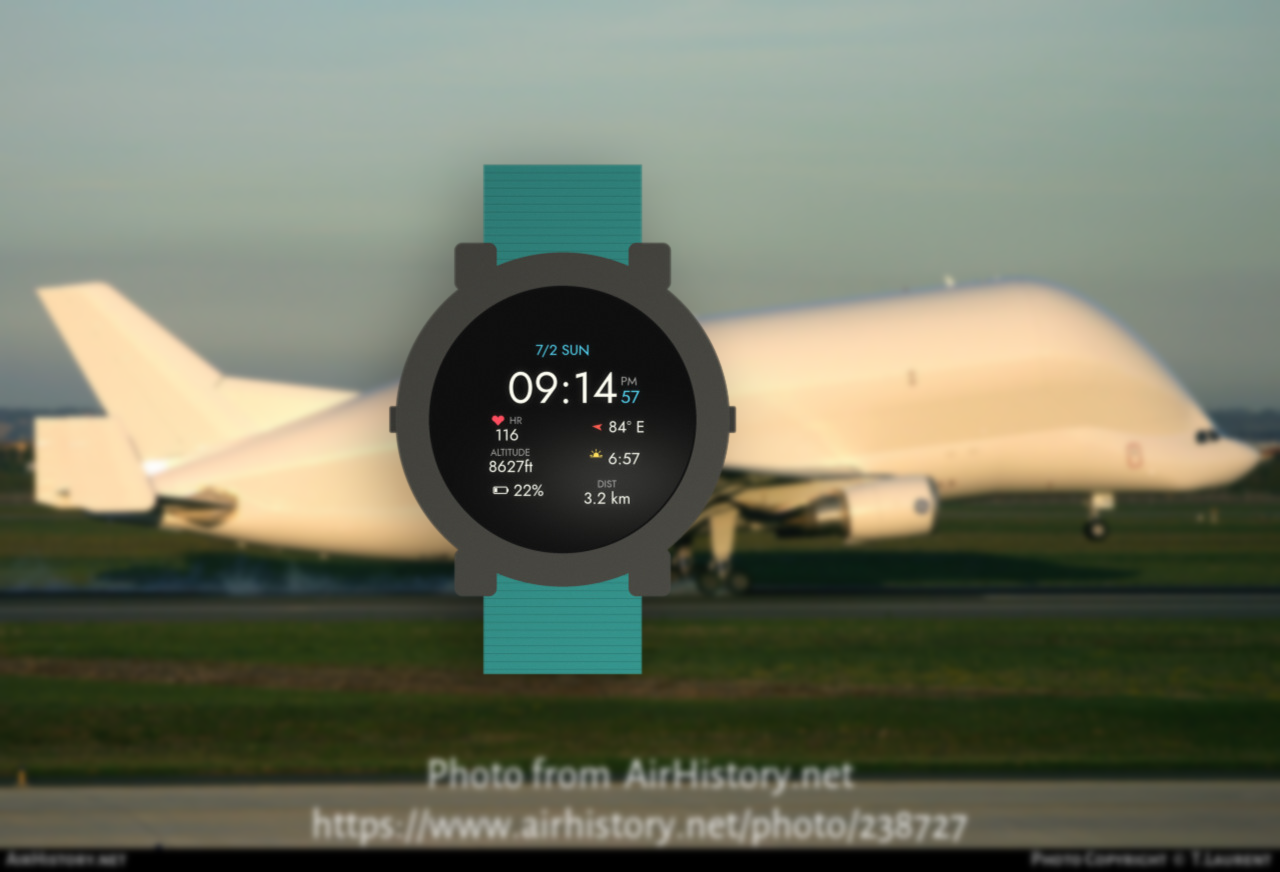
9:14:57
